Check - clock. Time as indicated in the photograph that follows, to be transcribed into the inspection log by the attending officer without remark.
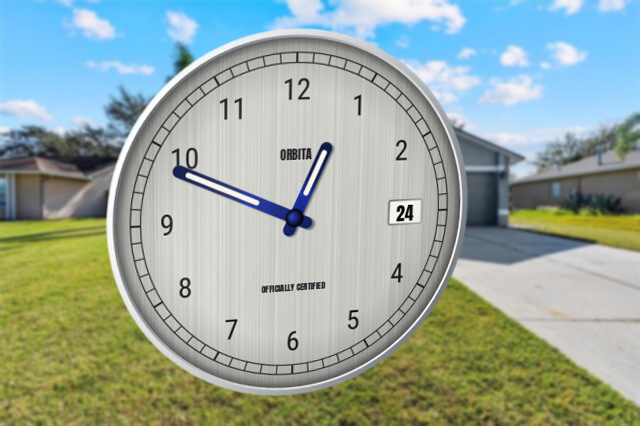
12:49
